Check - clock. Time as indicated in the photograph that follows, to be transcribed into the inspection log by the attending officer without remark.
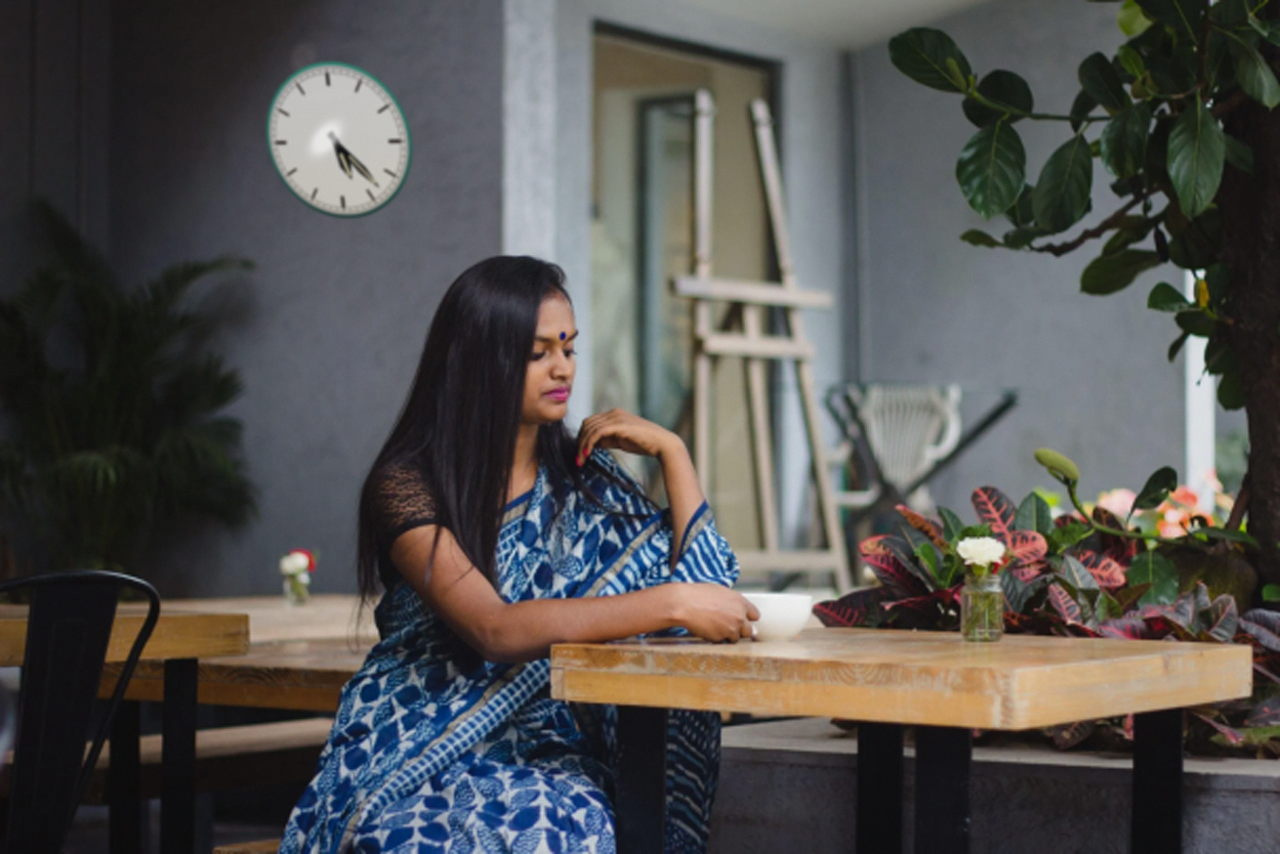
5:23
